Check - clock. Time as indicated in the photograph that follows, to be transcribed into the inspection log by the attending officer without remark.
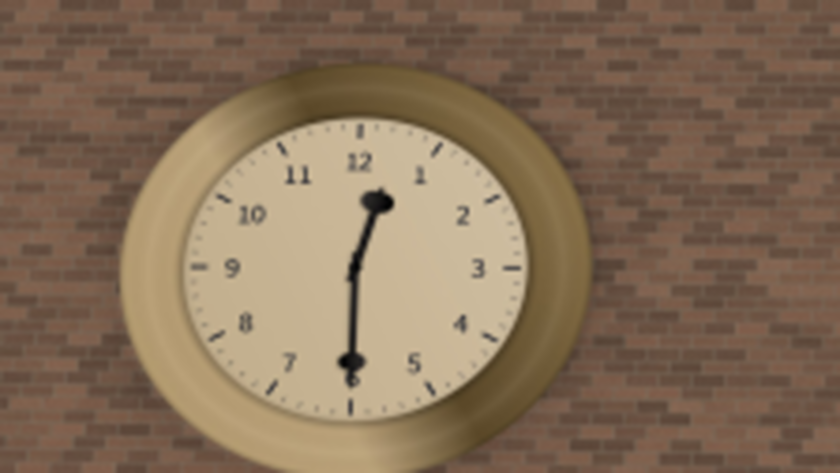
12:30
